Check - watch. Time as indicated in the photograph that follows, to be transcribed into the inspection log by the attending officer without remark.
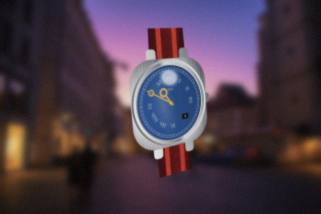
10:50
